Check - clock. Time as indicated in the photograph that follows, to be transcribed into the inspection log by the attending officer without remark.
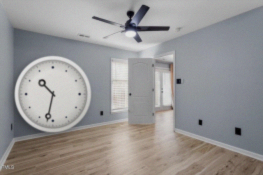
10:32
